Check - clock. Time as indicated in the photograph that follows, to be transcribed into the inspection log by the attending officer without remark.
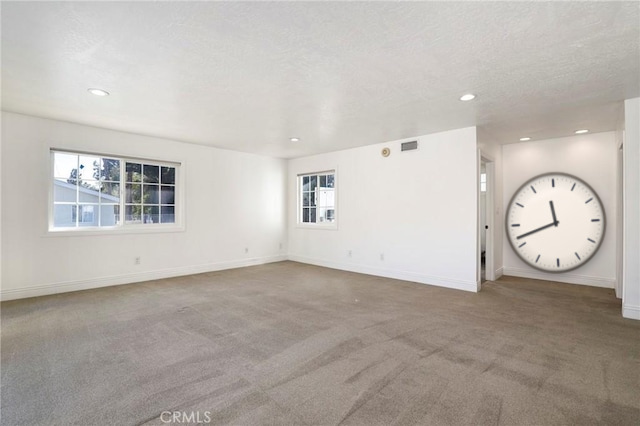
11:42
